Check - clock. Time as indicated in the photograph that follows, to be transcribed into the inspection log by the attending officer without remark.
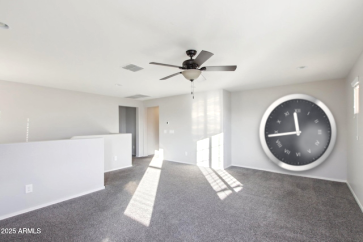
11:44
